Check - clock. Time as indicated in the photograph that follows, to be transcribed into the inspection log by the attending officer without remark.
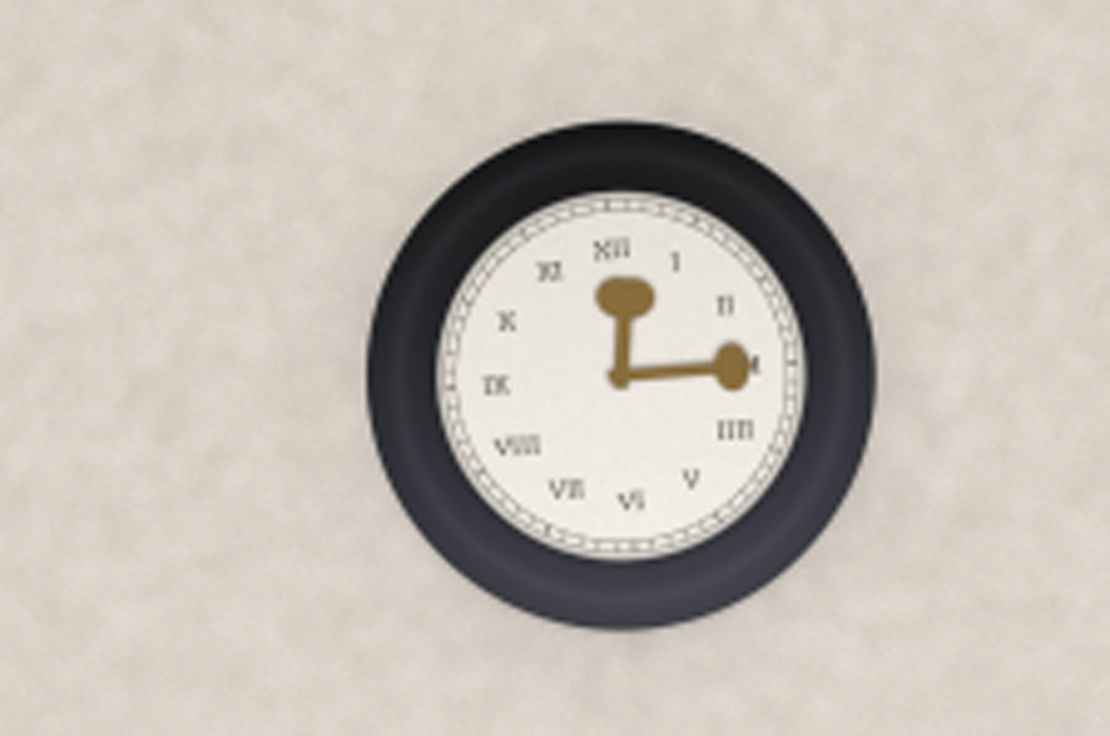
12:15
